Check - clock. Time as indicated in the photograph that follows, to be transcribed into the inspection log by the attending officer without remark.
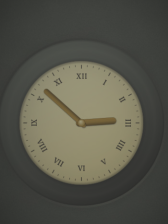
2:52
